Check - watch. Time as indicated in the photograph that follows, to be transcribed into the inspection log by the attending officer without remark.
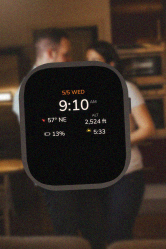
9:10
